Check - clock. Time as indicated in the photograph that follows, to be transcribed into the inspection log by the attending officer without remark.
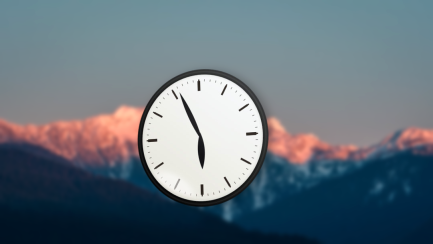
5:56
